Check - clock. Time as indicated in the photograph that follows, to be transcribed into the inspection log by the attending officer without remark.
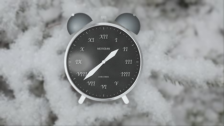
1:38
